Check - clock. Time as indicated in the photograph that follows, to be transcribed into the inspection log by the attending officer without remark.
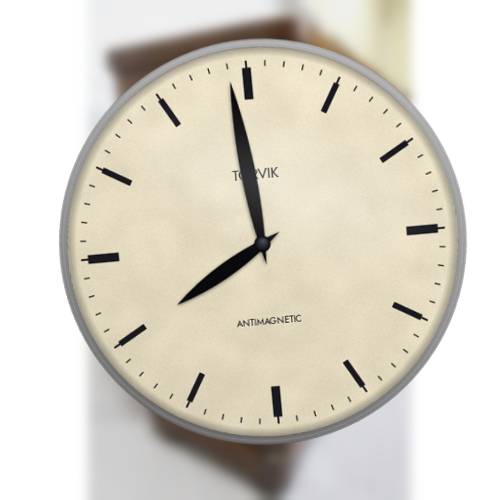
7:59
